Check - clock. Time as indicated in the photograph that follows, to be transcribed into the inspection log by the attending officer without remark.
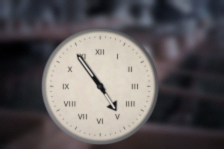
4:54
